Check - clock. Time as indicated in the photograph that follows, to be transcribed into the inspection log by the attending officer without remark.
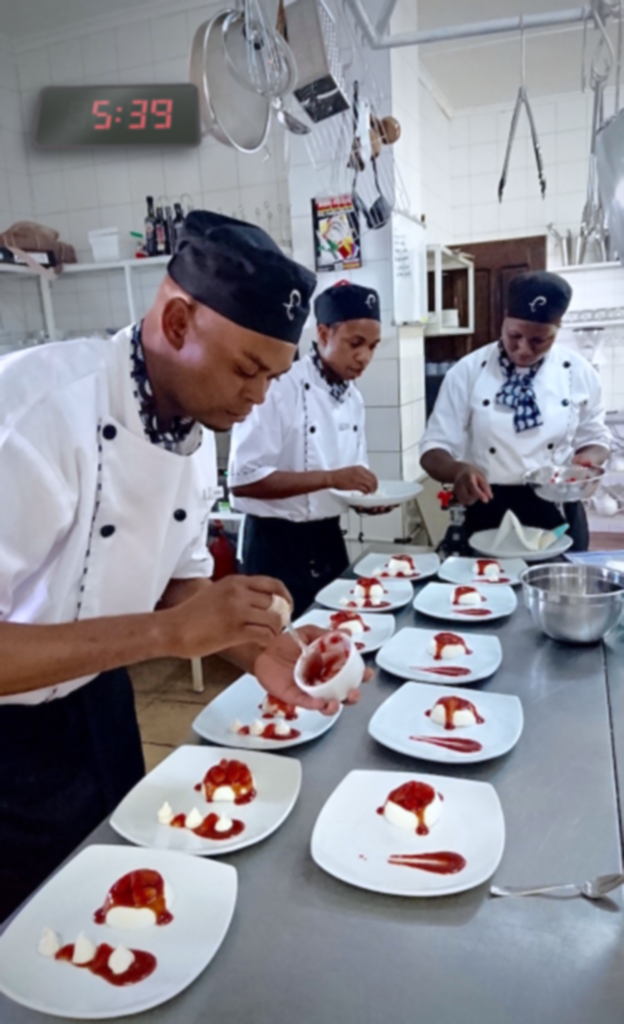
5:39
